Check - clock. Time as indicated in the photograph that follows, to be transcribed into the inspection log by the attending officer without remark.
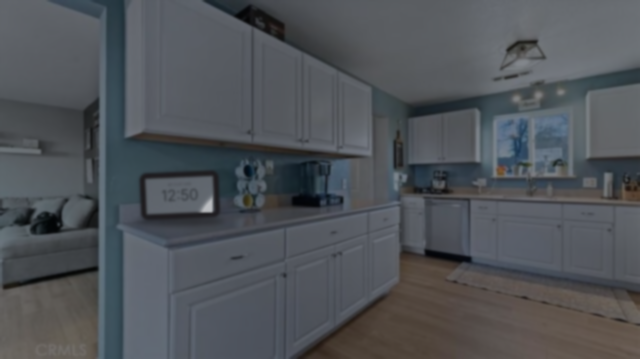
12:50
